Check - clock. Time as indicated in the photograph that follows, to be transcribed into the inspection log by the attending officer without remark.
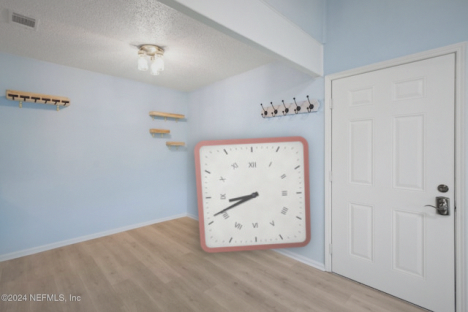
8:41
